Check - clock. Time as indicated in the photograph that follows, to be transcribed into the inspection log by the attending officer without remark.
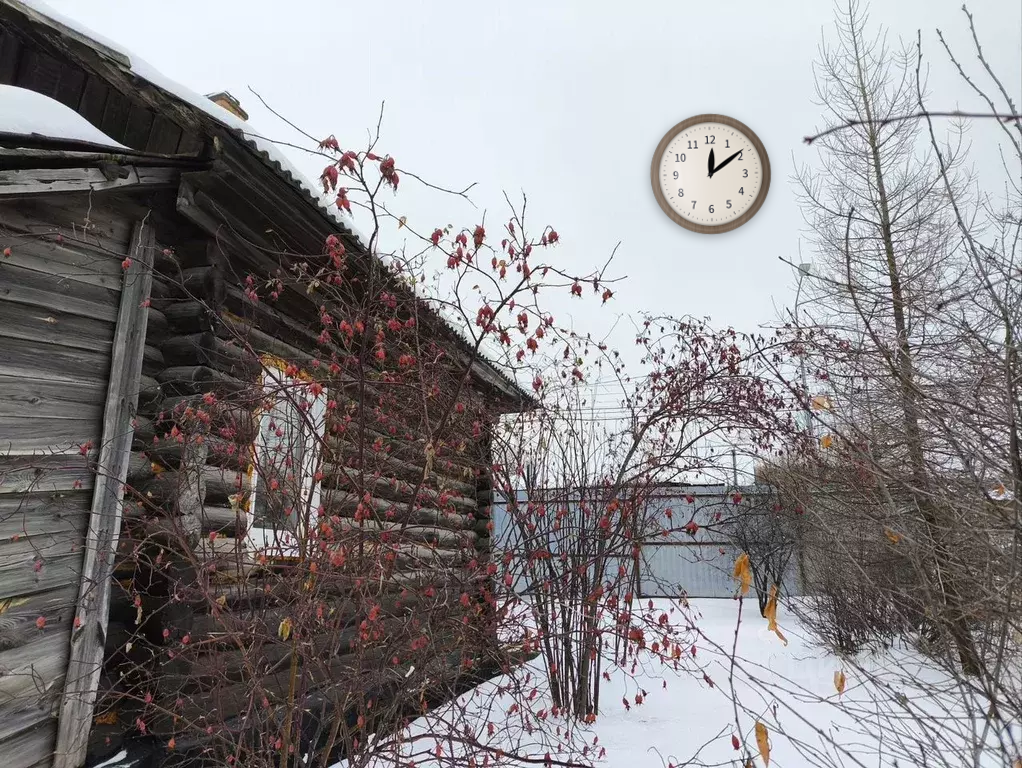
12:09
